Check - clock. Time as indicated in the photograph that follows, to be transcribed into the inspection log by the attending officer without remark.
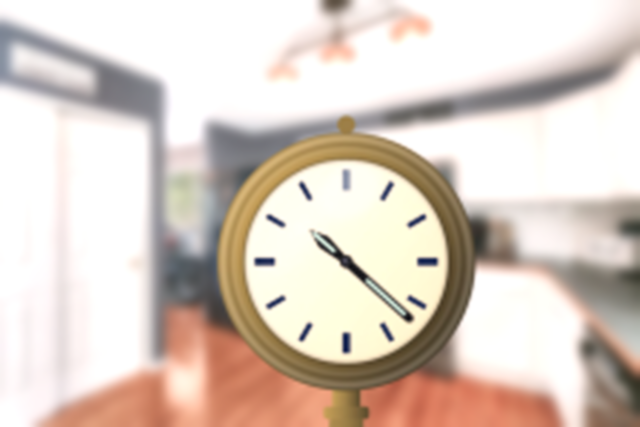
10:22
